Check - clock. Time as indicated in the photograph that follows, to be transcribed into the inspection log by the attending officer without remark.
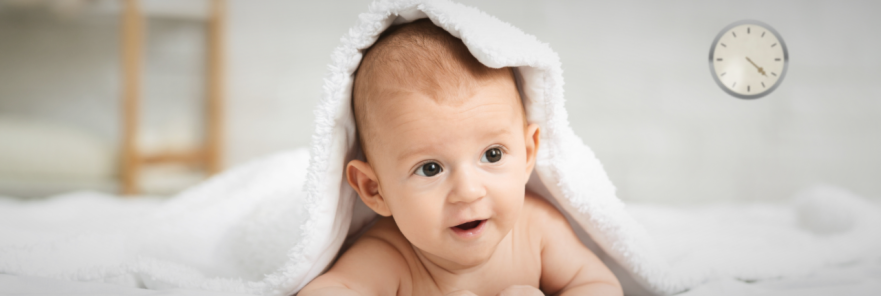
4:22
